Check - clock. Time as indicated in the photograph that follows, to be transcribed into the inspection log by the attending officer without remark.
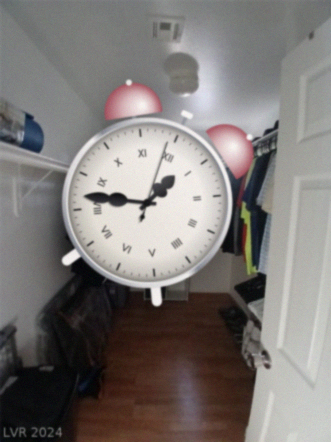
12:41:59
